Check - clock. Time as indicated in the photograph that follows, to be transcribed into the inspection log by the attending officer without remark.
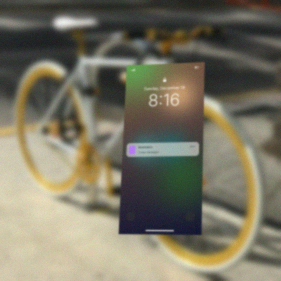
8:16
